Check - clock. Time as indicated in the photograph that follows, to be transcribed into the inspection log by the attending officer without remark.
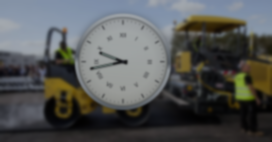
9:43
